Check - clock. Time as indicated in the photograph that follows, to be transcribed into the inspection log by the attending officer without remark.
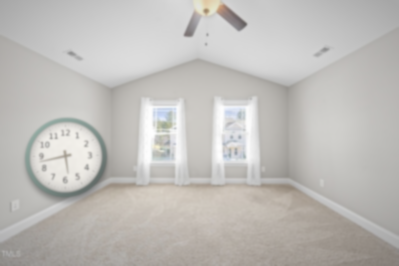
5:43
